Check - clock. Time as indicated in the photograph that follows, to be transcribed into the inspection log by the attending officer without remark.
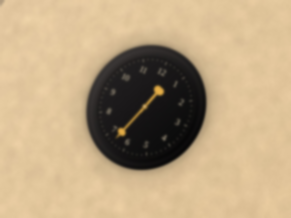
12:33
